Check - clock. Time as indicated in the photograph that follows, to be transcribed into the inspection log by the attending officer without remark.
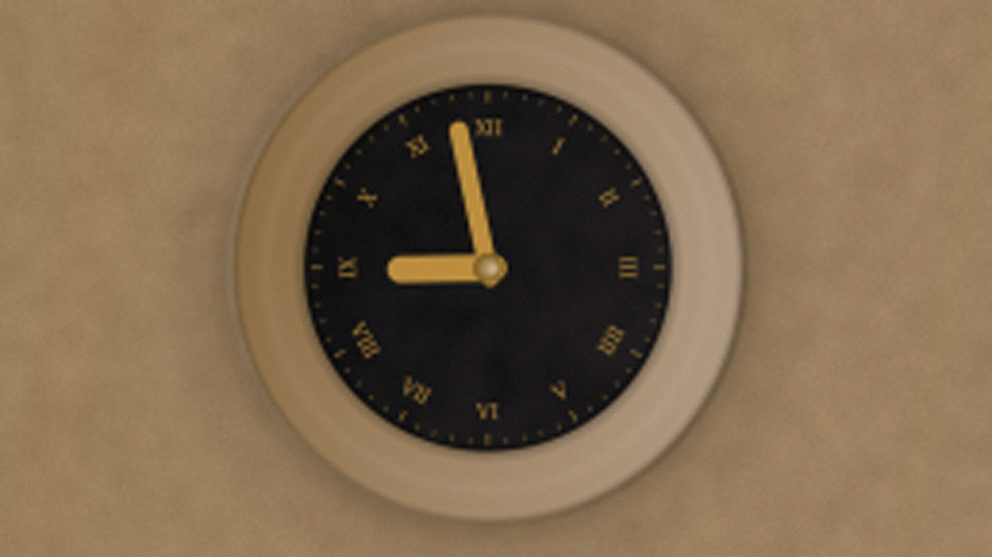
8:58
